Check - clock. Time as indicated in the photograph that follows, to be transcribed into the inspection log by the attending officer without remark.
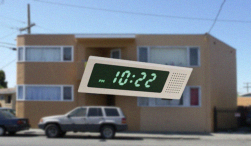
10:22
